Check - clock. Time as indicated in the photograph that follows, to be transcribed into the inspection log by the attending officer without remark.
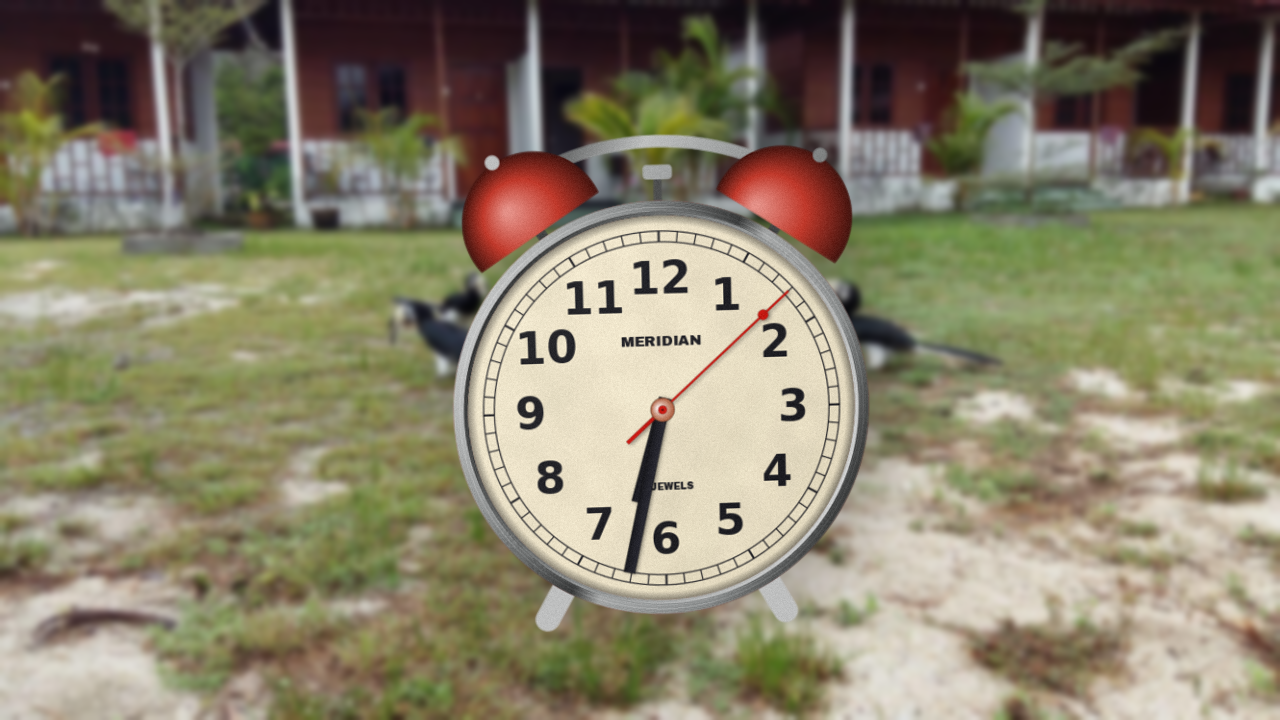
6:32:08
